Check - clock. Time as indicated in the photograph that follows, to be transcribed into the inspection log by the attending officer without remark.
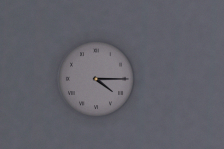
4:15
